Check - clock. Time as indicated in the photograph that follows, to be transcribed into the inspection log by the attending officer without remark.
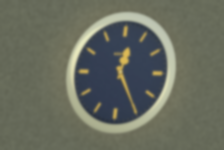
12:25
